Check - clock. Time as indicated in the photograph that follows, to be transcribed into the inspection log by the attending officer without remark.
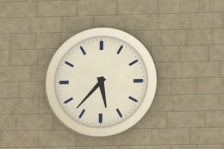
5:37
